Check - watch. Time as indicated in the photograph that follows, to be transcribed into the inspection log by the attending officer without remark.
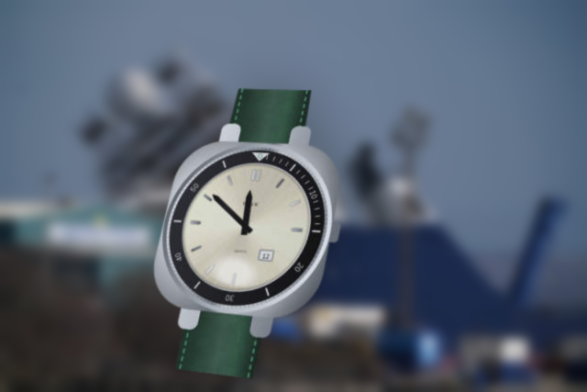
11:51
